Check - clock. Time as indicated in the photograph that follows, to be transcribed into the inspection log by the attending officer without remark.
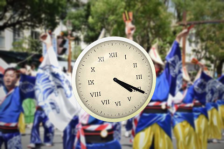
4:20
